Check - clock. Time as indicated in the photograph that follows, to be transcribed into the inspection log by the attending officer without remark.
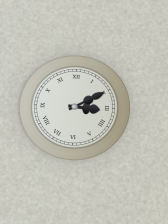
3:10
